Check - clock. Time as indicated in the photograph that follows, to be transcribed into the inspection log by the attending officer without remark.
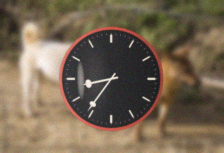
8:36
